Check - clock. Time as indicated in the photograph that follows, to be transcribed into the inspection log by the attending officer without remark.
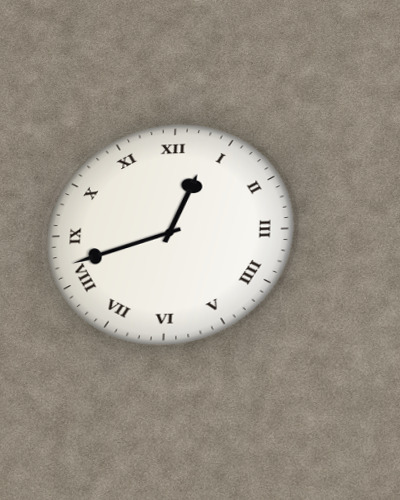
12:42
